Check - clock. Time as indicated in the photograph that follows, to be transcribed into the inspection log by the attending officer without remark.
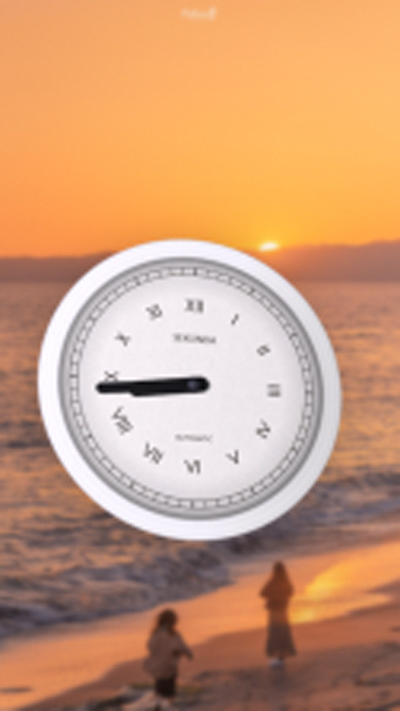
8:44
